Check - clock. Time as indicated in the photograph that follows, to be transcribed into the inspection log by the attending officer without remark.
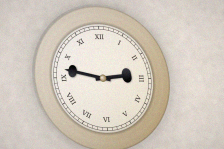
2:47
